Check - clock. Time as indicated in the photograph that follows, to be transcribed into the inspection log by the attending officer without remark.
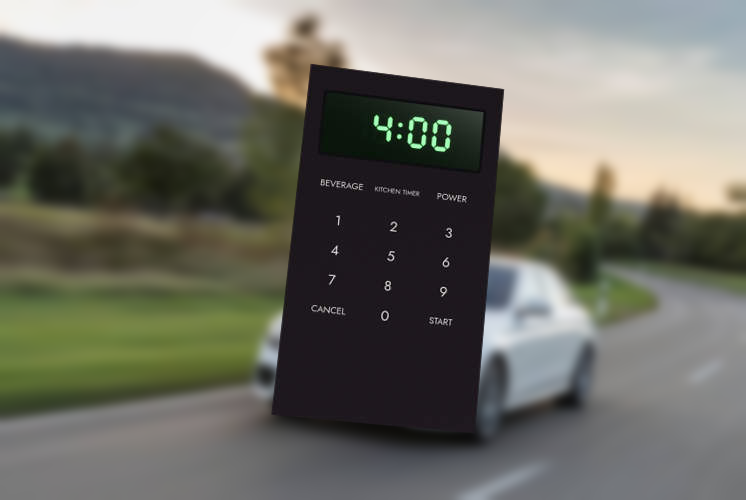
4:00
